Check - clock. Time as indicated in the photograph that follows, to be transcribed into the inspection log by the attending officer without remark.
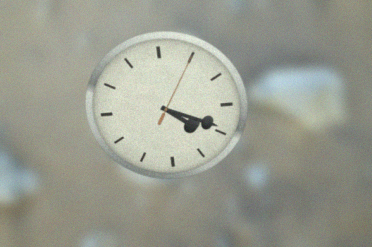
4:19:05
